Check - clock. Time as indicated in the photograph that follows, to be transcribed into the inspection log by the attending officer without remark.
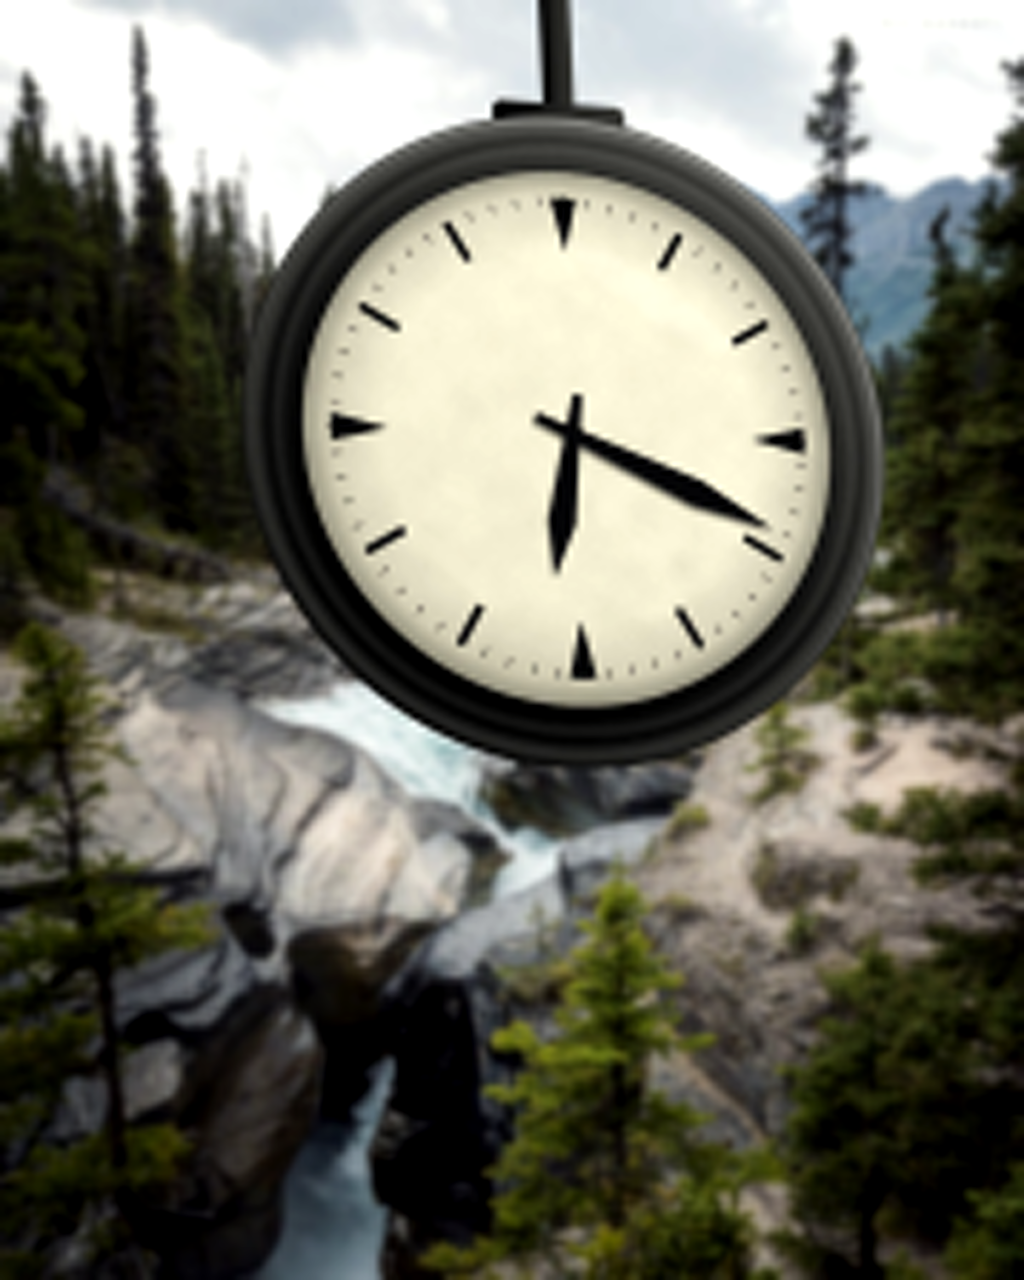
6:19
